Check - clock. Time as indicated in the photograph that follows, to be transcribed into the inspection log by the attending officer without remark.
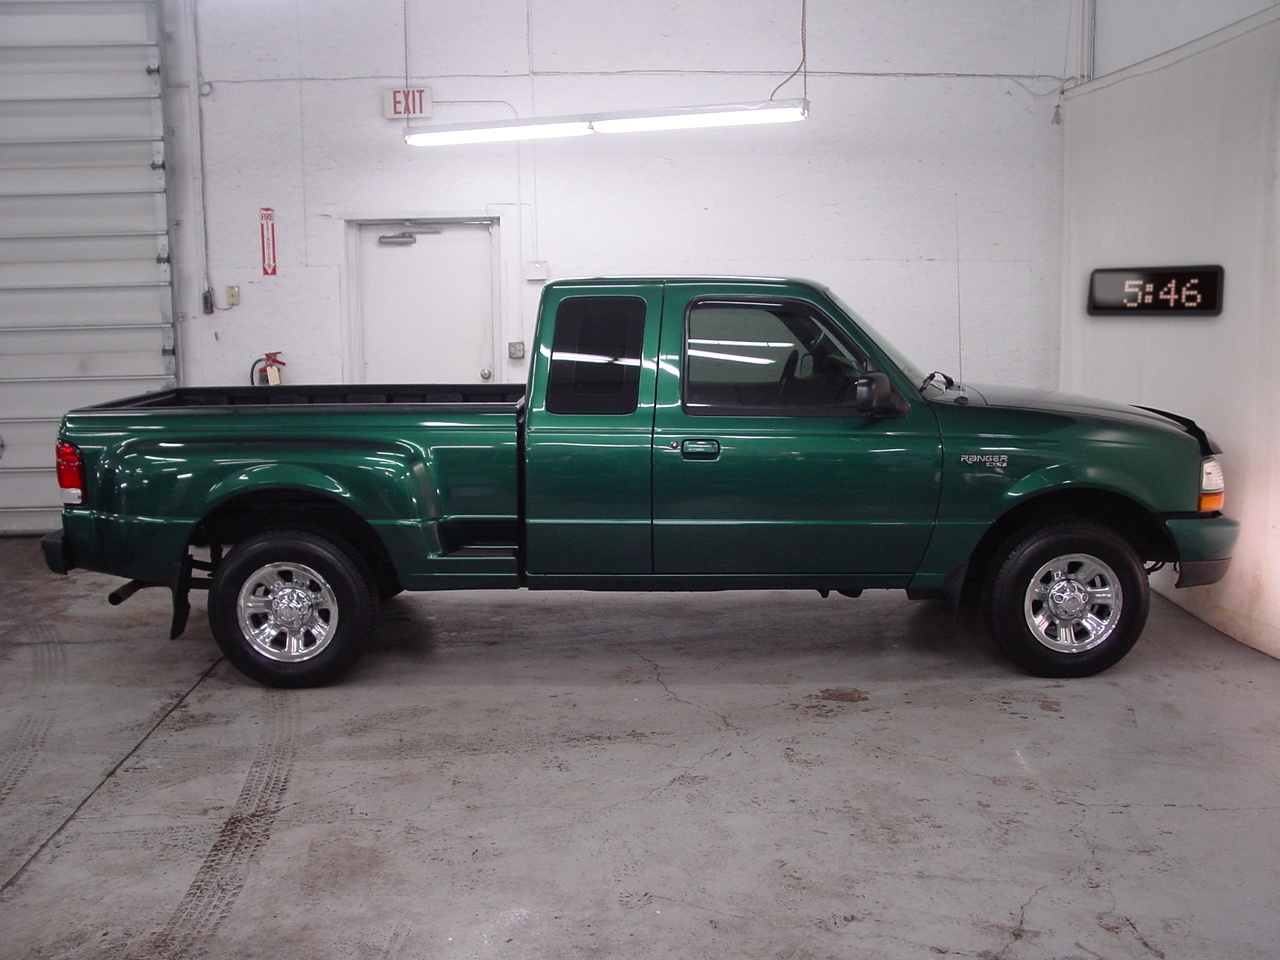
5:46
